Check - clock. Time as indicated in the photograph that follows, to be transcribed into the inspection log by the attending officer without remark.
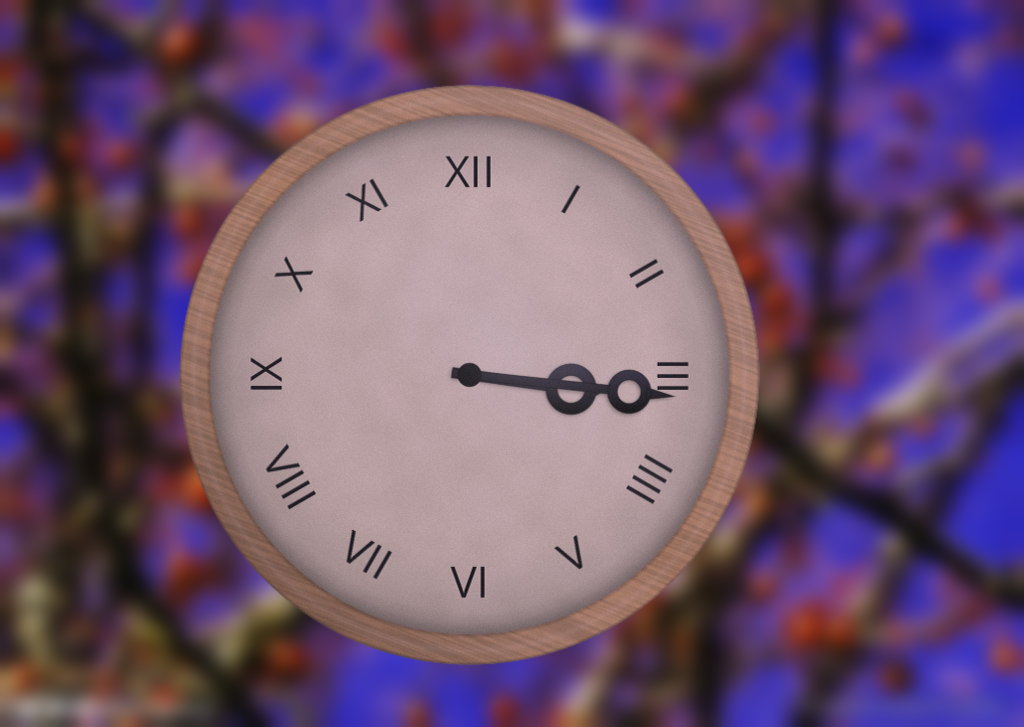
3:16
